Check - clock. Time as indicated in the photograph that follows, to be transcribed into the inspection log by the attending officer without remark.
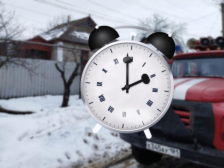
1:59
